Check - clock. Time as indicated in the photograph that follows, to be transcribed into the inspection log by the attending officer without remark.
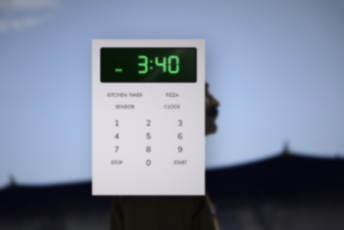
3:40
